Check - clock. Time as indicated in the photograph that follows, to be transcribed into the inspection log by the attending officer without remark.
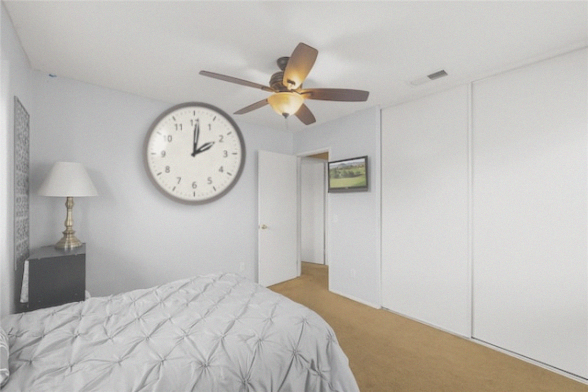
2:01
